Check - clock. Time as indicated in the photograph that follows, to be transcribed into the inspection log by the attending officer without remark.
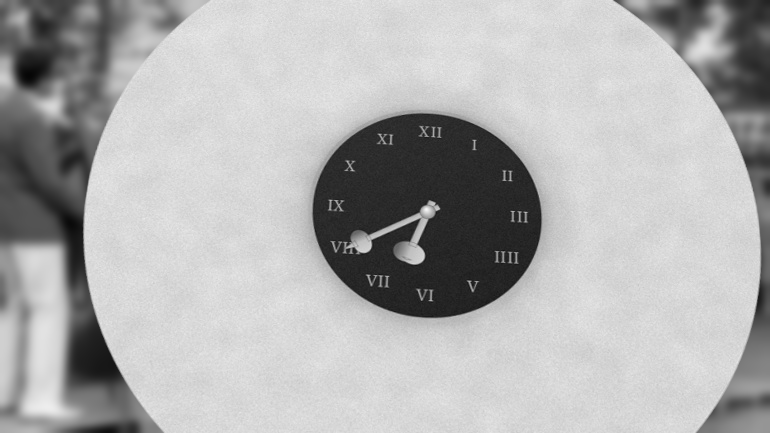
6:40
